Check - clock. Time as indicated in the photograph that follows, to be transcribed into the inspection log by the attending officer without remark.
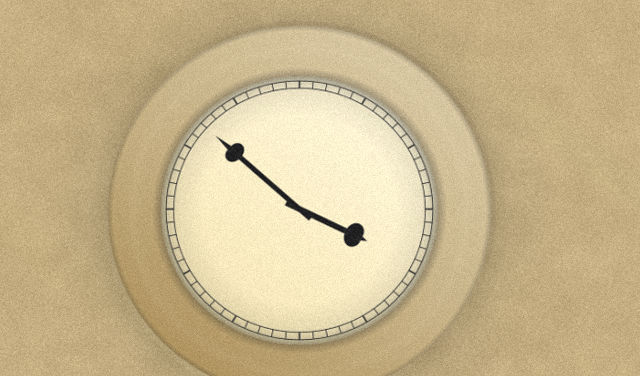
3:52
